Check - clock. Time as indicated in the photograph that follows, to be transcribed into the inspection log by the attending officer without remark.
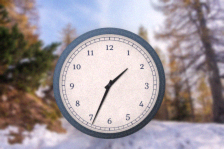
1:34
